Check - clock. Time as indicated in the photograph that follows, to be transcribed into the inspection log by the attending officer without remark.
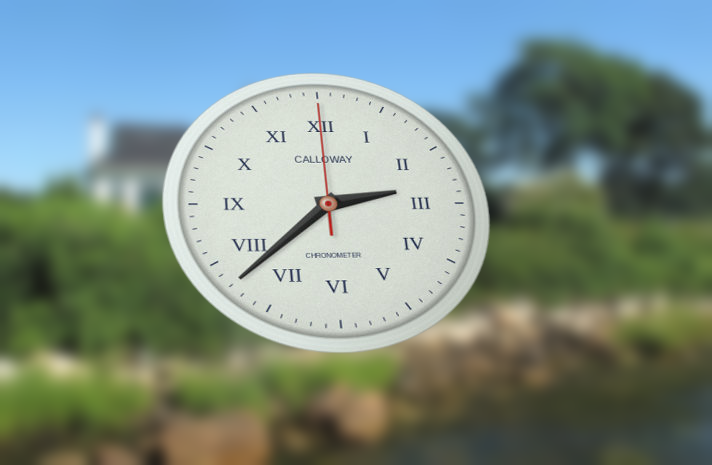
2:38:00
